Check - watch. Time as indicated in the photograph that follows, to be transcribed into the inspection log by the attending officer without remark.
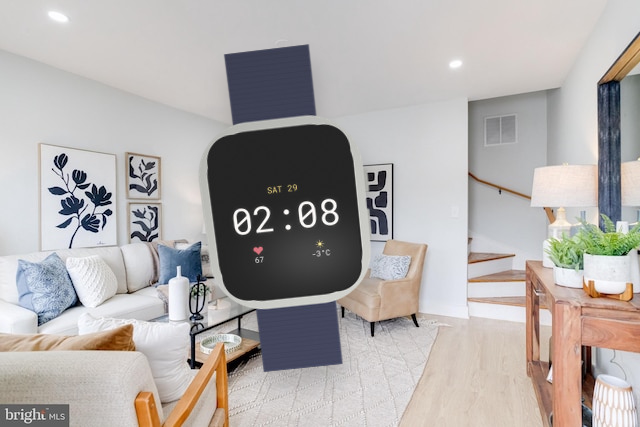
2:08
